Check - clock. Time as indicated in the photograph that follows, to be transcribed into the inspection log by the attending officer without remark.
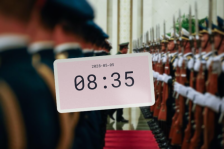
8:35
